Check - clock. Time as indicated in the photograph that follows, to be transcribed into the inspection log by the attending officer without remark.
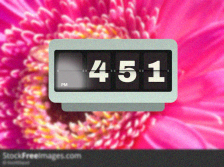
4:51
